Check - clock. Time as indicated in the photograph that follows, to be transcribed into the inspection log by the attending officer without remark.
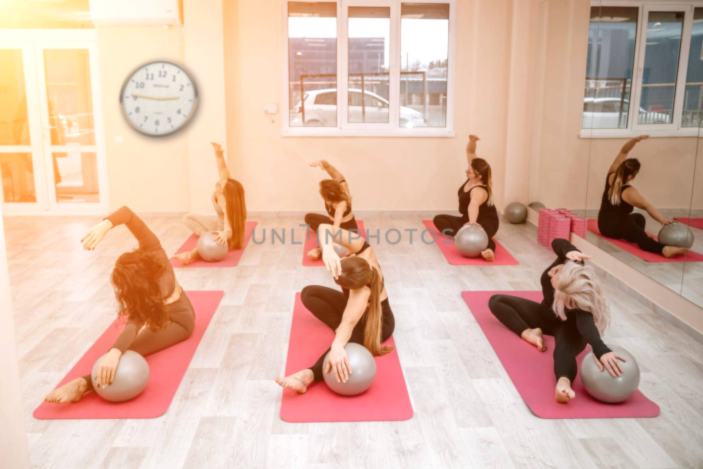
2:46
